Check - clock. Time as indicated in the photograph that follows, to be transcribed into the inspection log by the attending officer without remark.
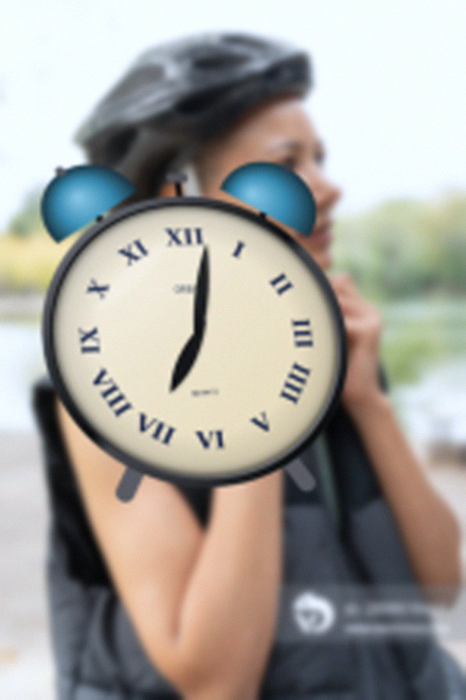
7:02
